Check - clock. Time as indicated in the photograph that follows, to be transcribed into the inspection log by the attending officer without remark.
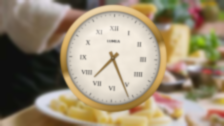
7:26
